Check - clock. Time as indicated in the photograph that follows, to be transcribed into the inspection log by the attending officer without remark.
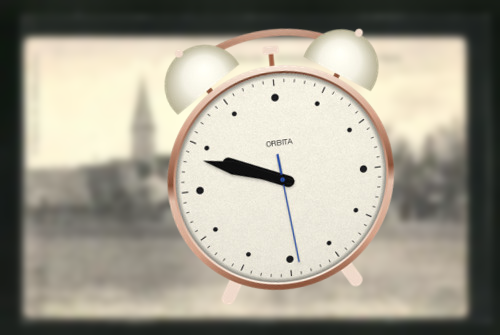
9:48:29
